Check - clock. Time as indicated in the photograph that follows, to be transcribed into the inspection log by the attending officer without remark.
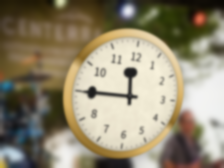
11:45
